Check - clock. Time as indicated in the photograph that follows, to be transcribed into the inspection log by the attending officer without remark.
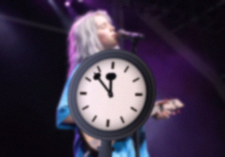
11:53
